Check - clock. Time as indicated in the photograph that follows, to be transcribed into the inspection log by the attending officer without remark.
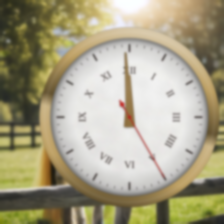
11:59:25
